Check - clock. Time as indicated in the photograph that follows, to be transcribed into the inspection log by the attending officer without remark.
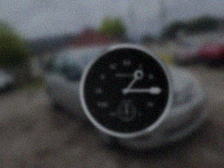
1:15
